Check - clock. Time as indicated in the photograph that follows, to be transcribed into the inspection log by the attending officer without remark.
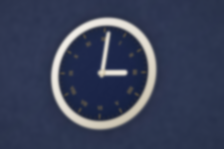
3:01
